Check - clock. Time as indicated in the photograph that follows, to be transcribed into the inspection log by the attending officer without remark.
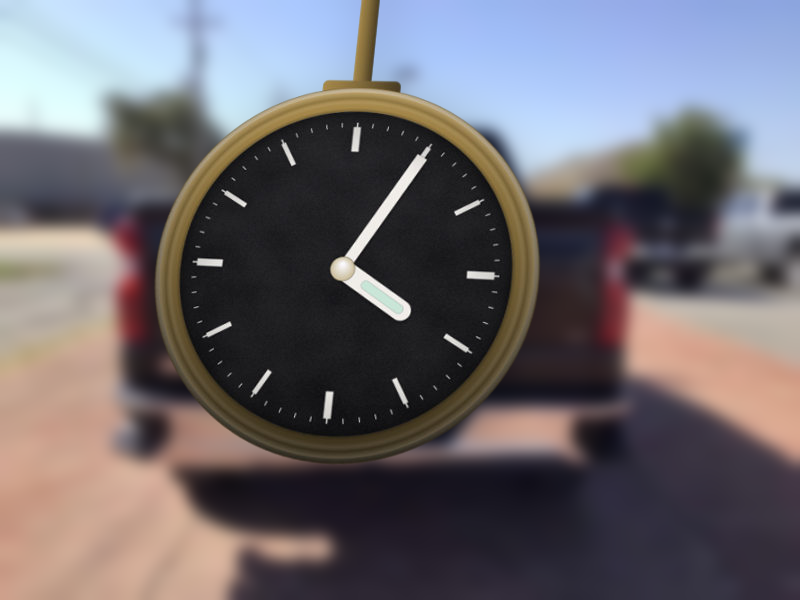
4:05
